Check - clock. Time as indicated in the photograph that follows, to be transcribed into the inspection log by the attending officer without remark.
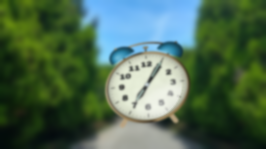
7:05
